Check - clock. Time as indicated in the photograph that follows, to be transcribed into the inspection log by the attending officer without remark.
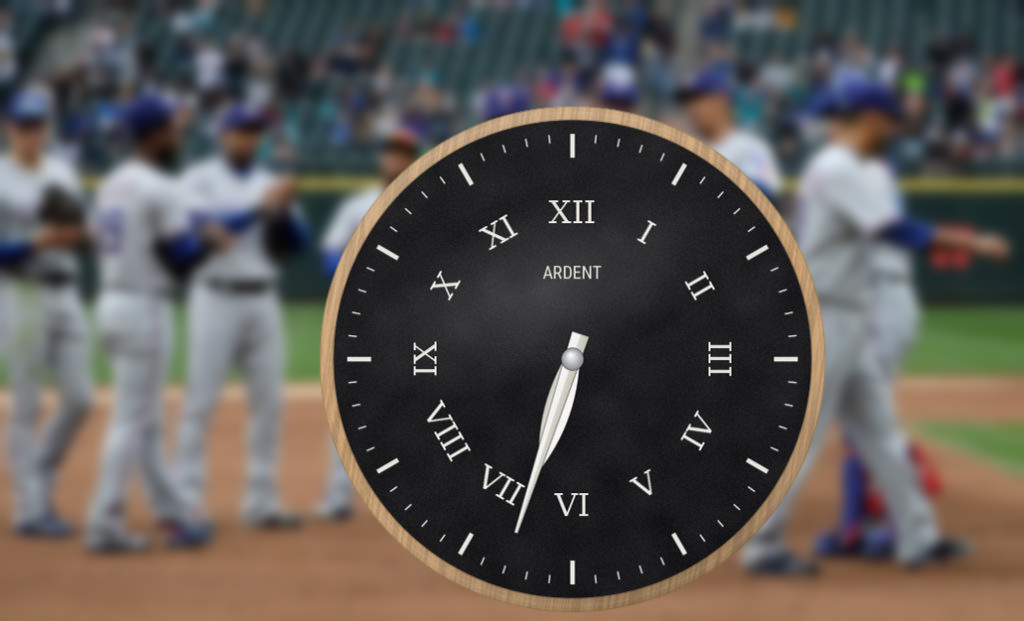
6:33
